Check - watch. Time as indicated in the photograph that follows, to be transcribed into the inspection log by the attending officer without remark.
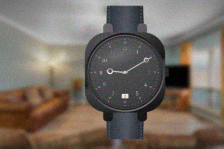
9:10
